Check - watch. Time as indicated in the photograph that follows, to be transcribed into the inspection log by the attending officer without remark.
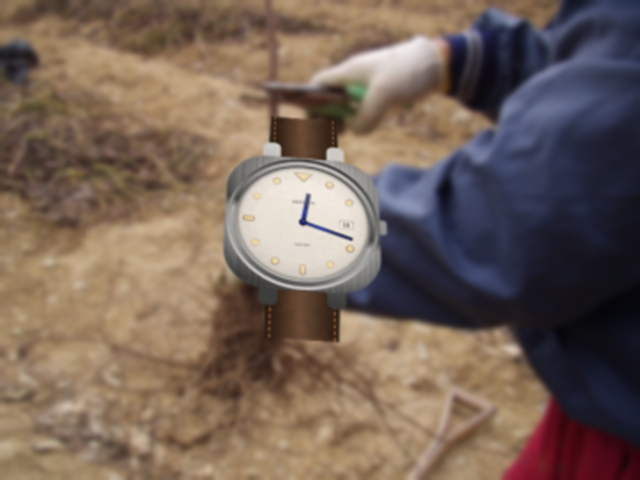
12:18
